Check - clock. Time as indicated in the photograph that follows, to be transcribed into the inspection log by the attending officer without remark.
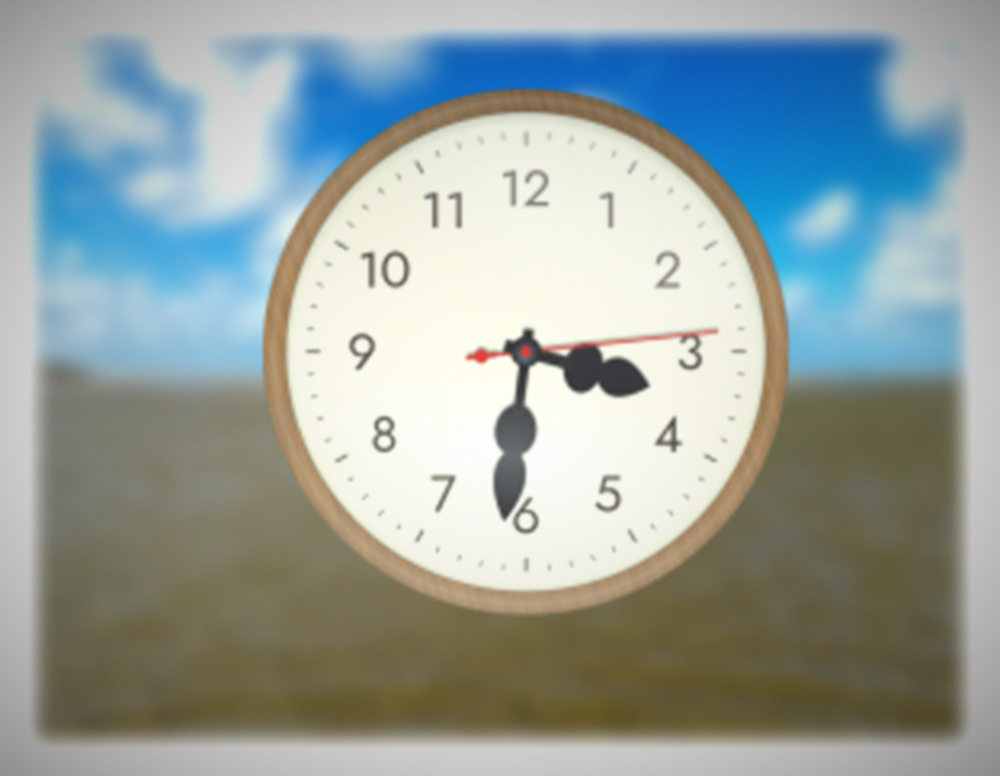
3:31:14
